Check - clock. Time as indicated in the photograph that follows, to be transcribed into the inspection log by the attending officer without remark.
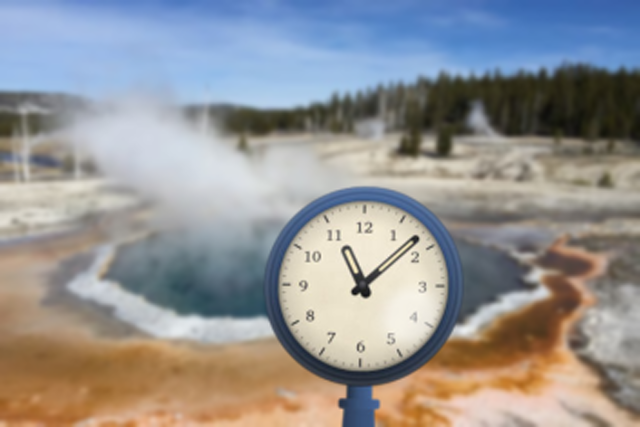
11:08
